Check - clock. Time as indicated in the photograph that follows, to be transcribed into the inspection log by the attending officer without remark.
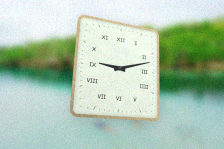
9:12
